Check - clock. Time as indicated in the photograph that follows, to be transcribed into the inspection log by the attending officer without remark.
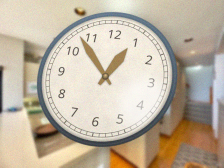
12:53
